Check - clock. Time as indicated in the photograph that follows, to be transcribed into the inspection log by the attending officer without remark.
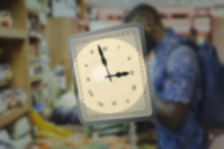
2:58
